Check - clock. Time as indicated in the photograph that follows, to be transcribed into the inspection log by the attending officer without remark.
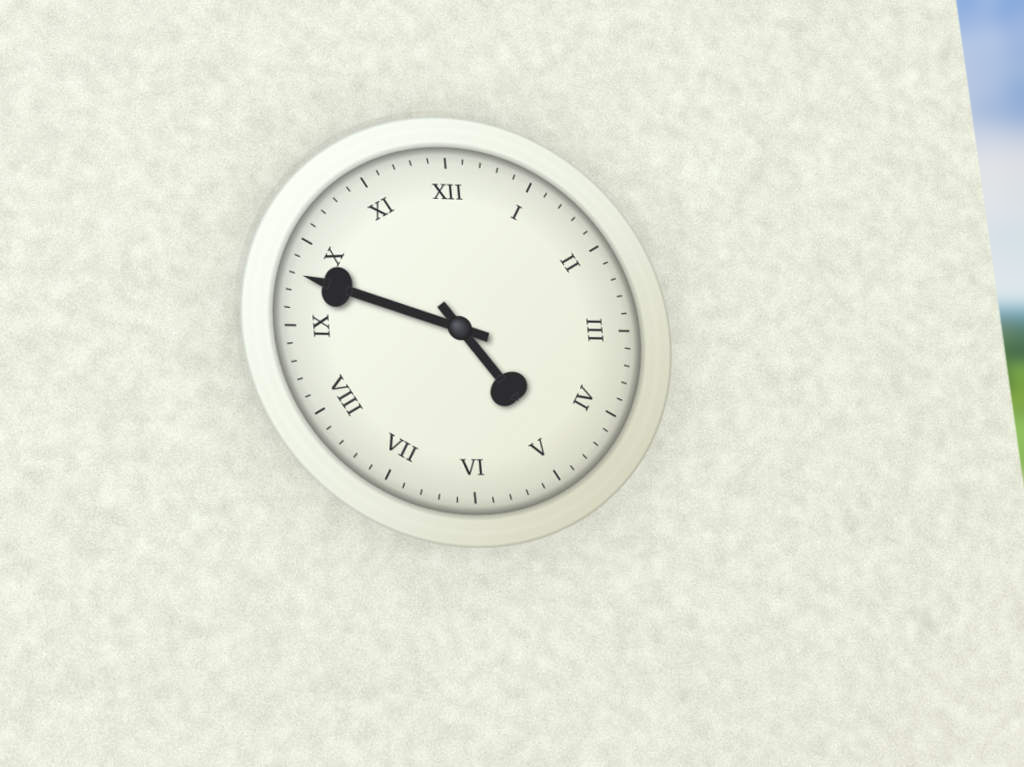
4:48
